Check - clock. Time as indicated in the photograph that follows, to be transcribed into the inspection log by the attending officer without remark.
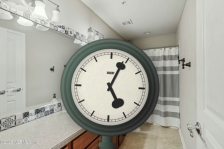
5:04
